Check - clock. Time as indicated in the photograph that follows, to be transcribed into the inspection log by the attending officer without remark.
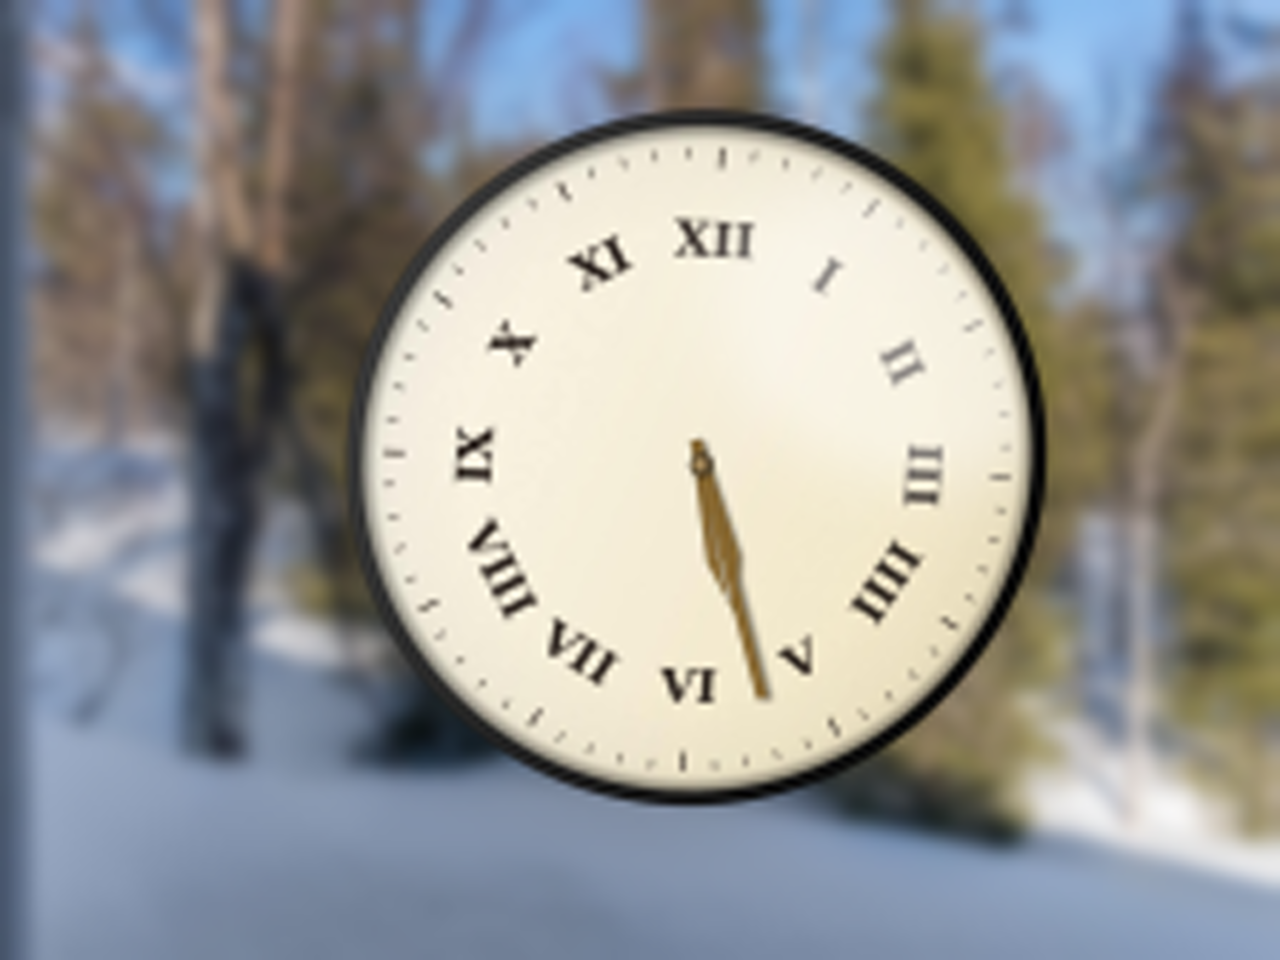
5:27
